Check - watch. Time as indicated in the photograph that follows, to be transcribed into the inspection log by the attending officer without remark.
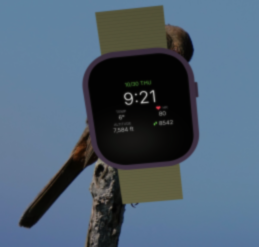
9:21
